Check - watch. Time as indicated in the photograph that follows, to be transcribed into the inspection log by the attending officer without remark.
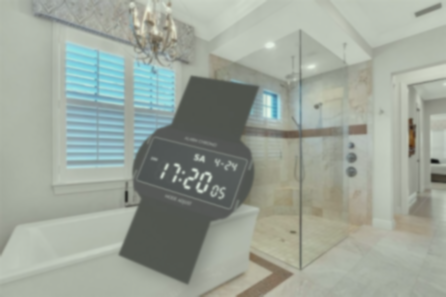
17:20:05
